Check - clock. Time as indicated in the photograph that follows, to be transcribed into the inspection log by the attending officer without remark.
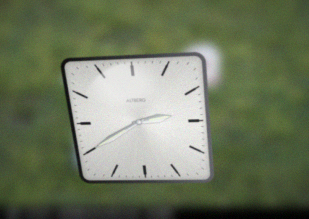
2:40
